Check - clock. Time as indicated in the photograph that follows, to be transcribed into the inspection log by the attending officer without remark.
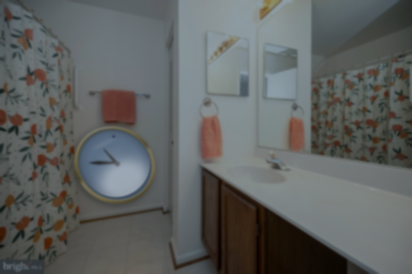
10:45
